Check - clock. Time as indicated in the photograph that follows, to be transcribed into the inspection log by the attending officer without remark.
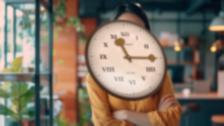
11:15
